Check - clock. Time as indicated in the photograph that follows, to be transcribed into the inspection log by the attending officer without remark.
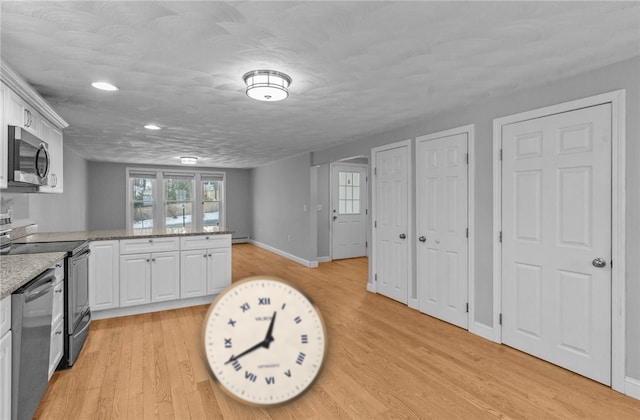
12:41
